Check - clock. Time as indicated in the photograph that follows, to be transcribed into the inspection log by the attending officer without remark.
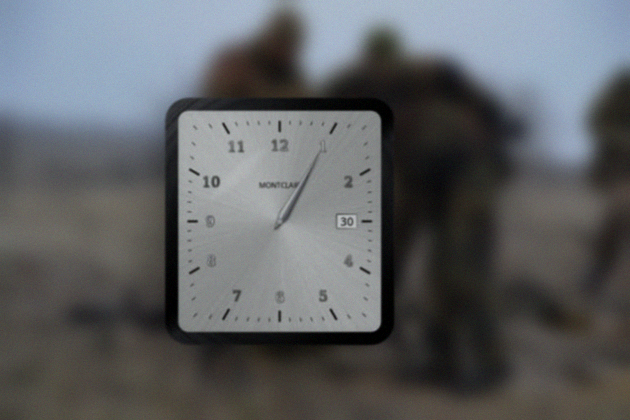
1:05
